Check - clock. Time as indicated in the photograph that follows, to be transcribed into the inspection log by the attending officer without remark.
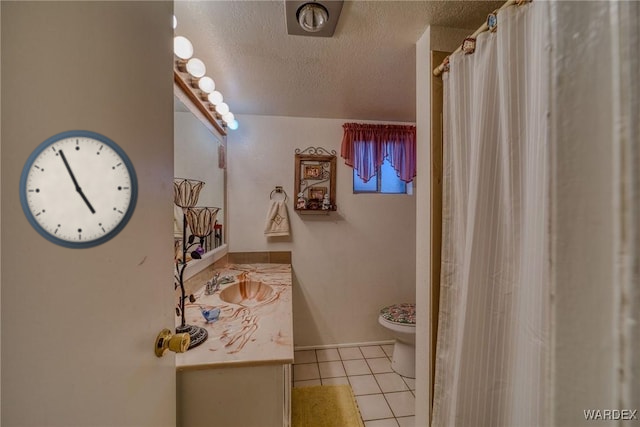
4:56
